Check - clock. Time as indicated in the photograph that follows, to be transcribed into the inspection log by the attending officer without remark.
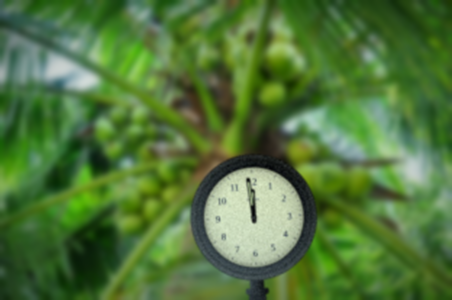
11:59
